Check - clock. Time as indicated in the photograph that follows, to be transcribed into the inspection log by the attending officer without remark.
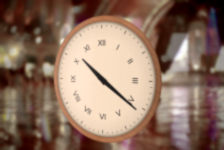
10:21
